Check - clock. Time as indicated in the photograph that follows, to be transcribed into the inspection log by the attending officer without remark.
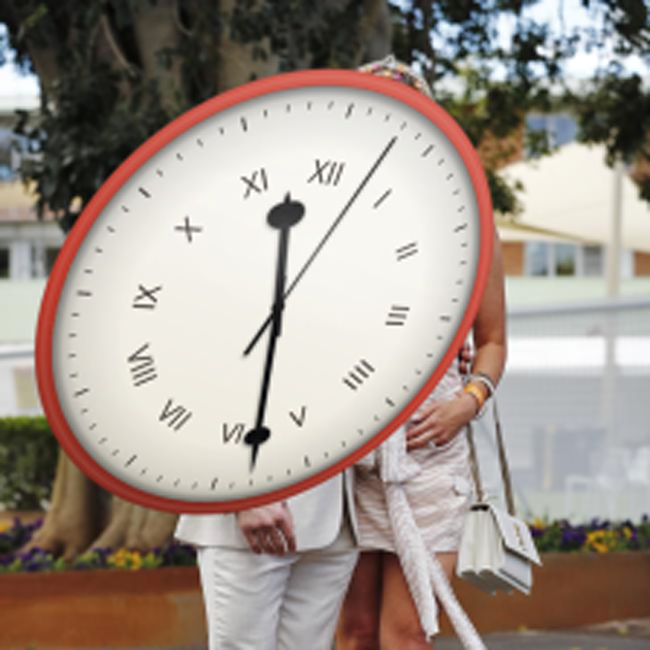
11:28:03
